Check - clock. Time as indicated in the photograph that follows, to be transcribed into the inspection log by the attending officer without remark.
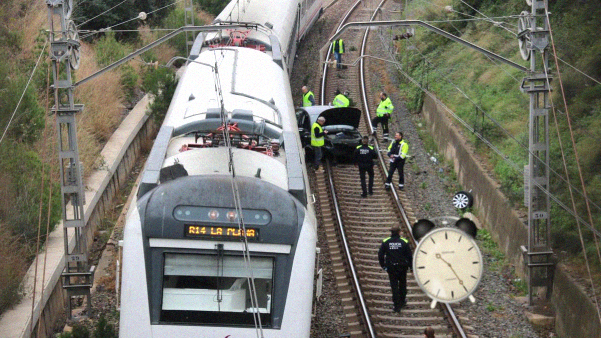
10:25
